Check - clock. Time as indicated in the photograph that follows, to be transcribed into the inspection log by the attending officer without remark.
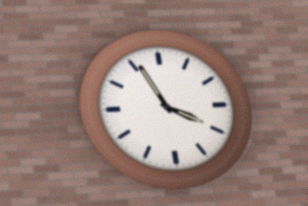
3:56
